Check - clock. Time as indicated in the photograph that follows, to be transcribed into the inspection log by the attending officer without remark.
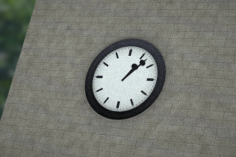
1:07
